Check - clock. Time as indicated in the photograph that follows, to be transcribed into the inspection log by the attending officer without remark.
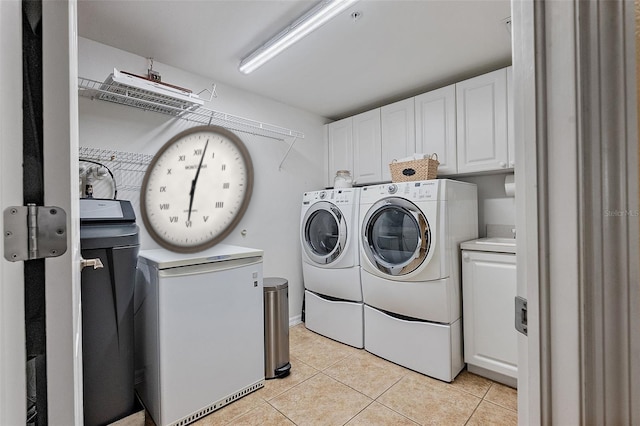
6:02
